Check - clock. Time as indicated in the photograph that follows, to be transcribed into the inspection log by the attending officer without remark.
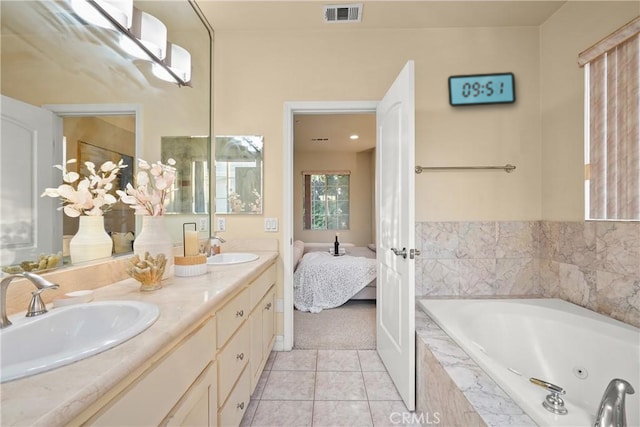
9:51
